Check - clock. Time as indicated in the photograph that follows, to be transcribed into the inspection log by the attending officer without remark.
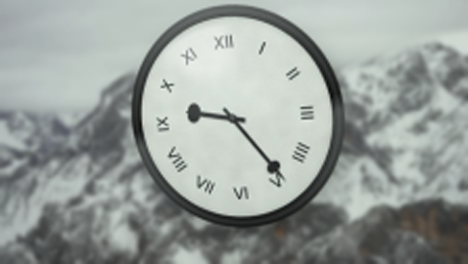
9:24
